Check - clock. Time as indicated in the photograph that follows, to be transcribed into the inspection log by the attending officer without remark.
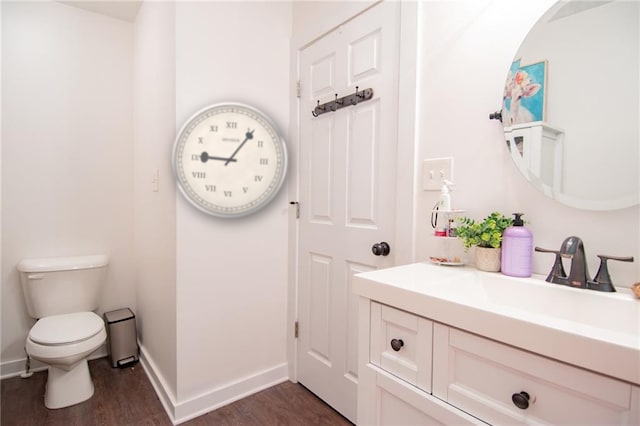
9:06
